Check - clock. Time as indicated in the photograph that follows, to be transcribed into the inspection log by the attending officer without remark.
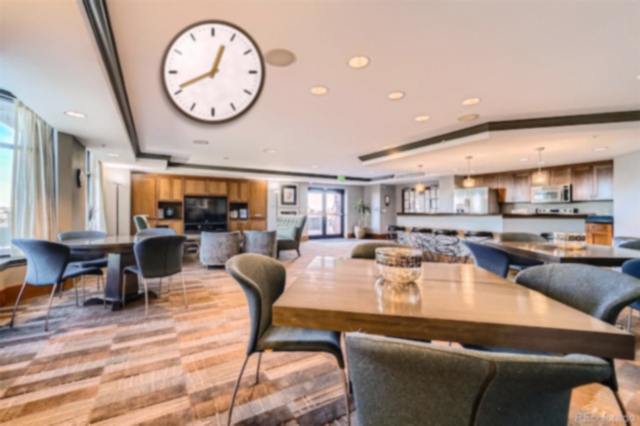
12:41
